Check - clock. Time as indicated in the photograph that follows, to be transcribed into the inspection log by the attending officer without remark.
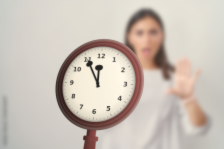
11:55
